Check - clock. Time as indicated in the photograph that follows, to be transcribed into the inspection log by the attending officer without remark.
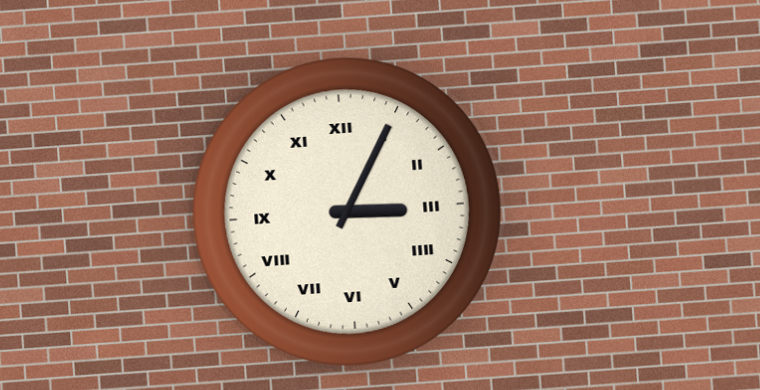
3:05
